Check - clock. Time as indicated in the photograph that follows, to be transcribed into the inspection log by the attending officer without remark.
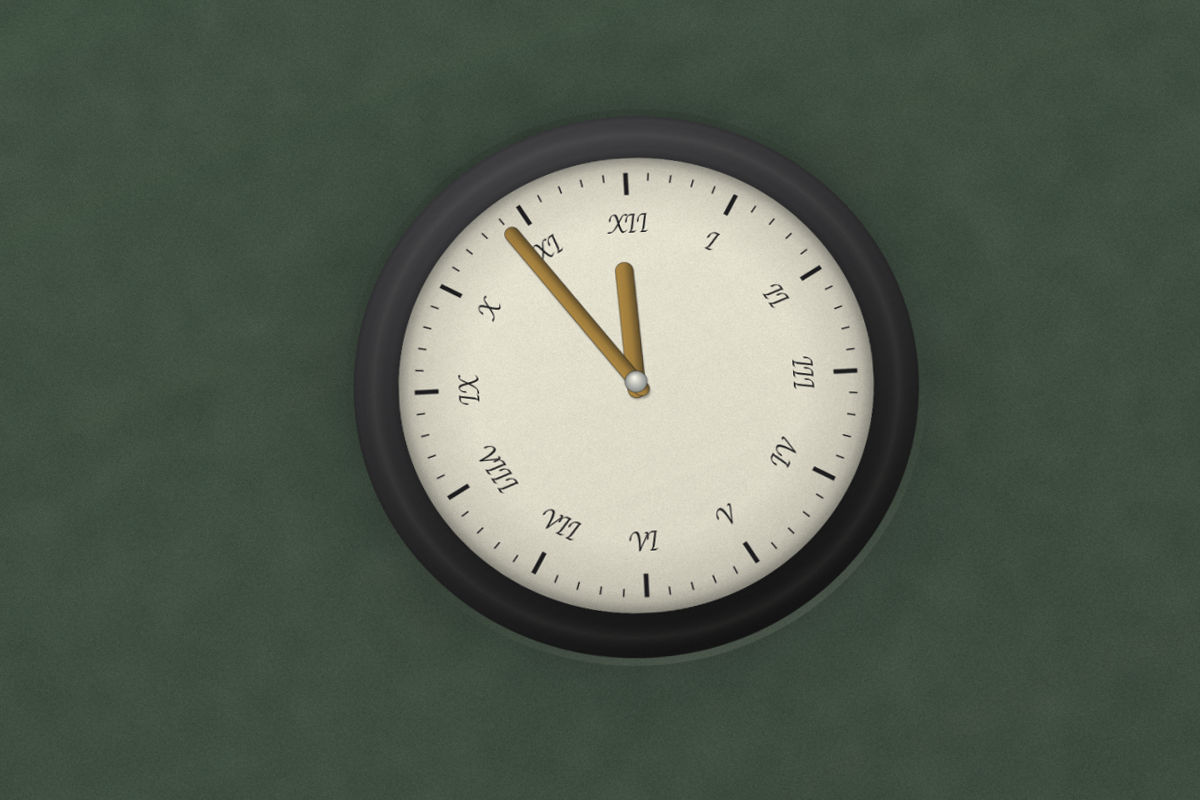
11:54
